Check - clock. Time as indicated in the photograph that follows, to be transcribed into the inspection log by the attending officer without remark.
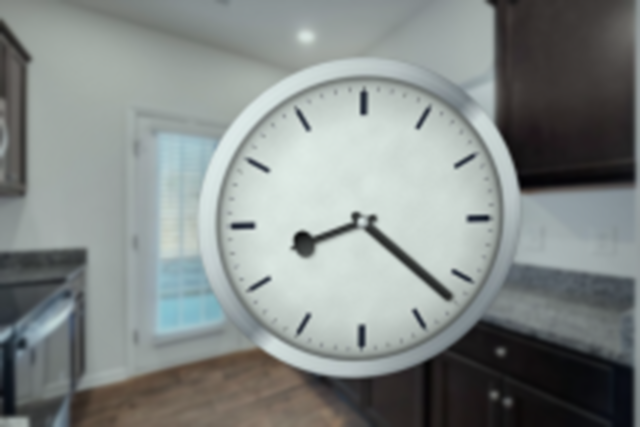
8:22
